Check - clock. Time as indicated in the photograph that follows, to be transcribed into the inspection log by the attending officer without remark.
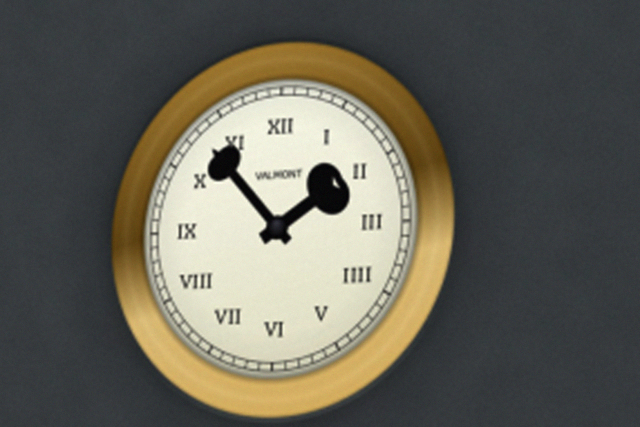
1:53
